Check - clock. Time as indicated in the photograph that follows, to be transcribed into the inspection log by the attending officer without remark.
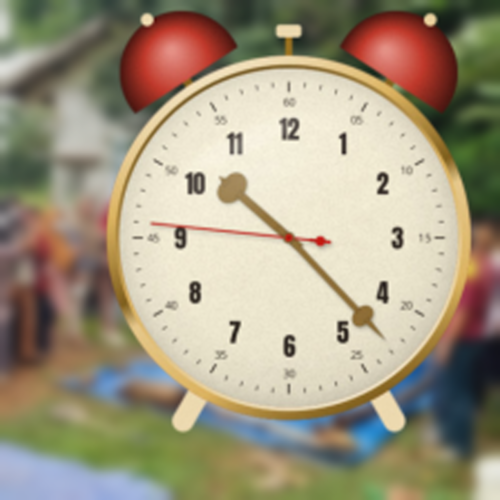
10:22:46
